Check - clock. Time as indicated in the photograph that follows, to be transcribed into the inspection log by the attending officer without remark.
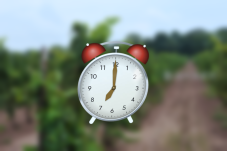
7:00
